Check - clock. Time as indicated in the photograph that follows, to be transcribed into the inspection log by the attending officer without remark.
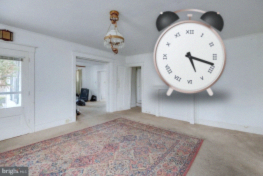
5:18
